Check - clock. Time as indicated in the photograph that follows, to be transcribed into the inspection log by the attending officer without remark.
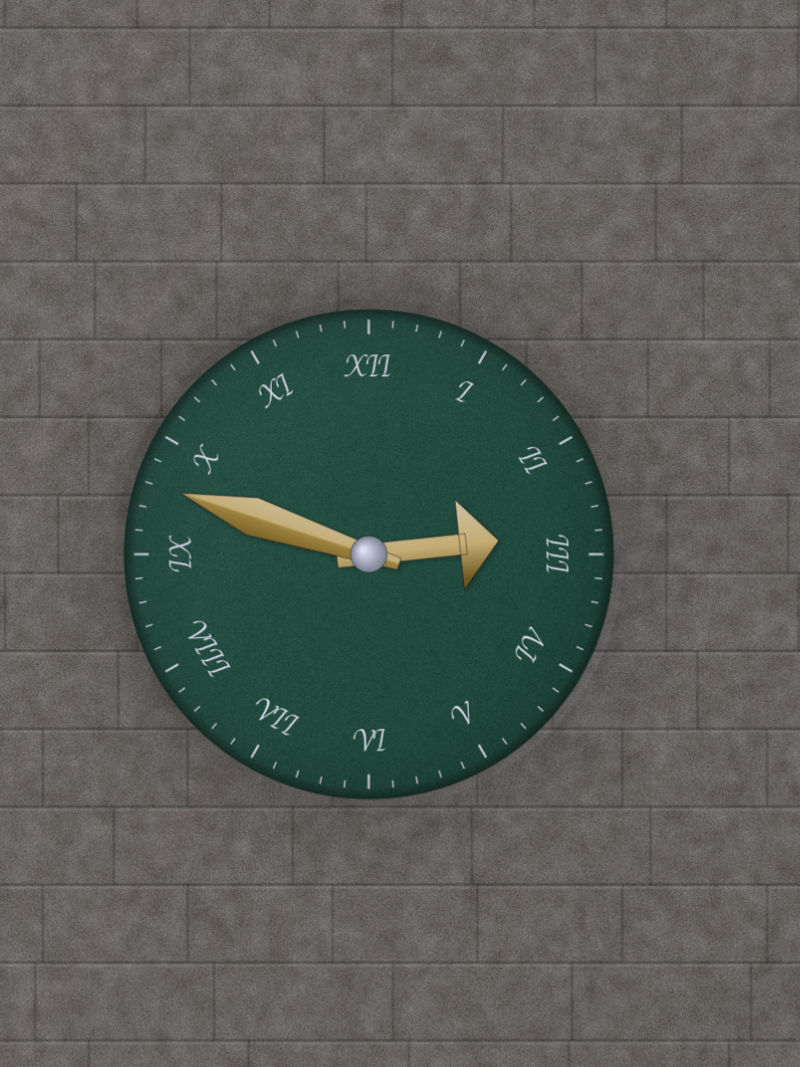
2:48
